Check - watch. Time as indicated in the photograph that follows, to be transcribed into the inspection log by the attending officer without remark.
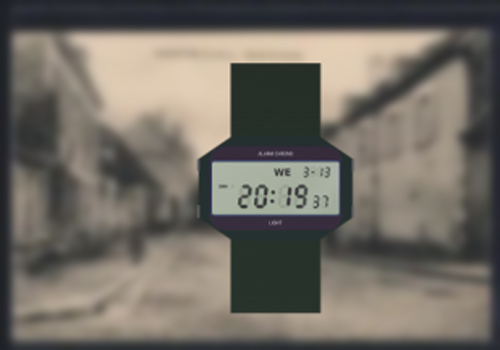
20:19:37
